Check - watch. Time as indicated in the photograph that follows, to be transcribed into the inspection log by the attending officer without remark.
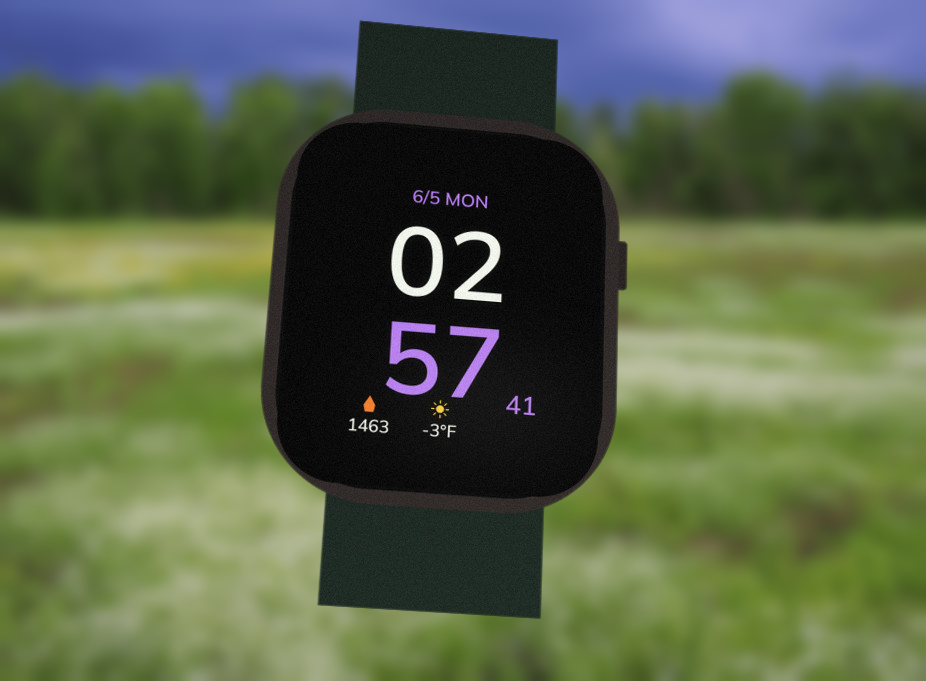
2:57:41
